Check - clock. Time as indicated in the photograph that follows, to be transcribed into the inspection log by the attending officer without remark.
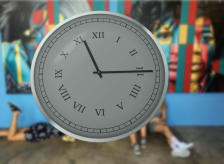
11:15
